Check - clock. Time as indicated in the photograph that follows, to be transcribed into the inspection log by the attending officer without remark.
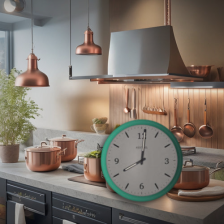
8:01
